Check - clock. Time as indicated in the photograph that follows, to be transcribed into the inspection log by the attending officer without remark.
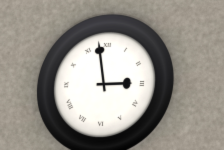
2:58
